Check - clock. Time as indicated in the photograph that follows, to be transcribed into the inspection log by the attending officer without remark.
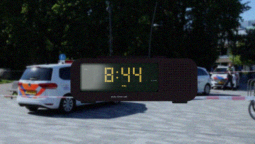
8:44
